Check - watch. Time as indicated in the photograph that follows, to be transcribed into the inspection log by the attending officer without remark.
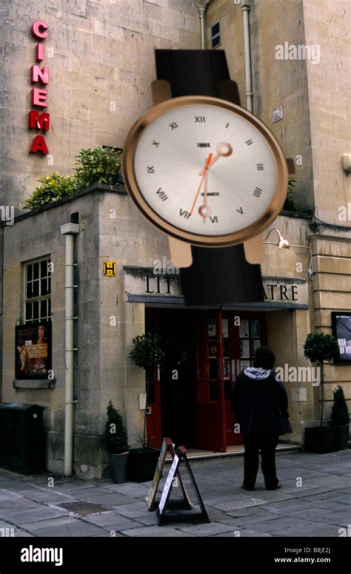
1:31:34
